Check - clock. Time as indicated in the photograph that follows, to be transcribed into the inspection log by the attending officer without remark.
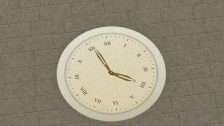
3:56
